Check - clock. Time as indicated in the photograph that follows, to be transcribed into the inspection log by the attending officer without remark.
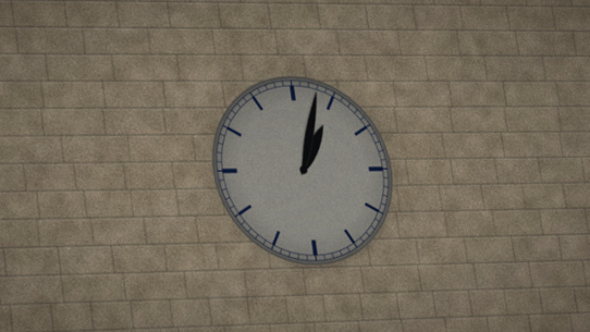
1:03
